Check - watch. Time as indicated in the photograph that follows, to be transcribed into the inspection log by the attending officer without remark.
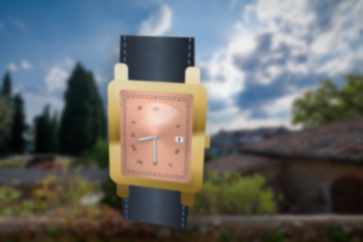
8:30
